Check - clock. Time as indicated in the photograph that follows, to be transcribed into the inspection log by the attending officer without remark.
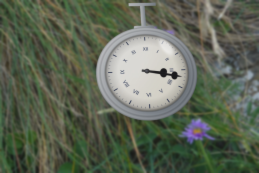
3:17
